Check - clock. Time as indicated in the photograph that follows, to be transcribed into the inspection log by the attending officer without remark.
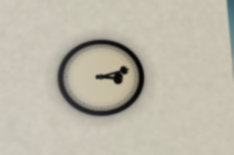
3:12
